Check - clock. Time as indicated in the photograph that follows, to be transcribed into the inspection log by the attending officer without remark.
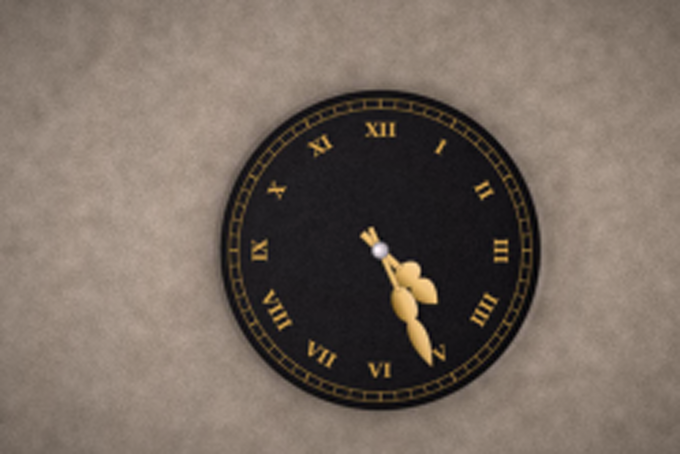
4:26
